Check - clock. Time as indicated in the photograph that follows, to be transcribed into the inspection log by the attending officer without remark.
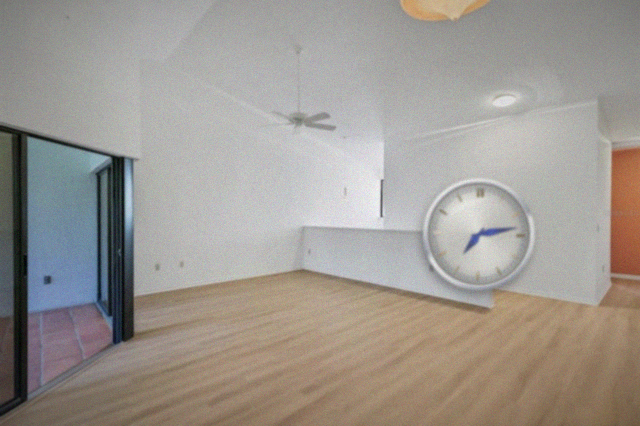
7:13
